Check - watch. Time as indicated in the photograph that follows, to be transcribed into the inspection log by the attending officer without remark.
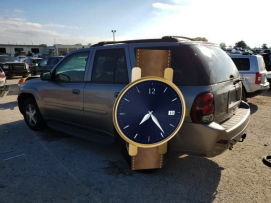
7:24
